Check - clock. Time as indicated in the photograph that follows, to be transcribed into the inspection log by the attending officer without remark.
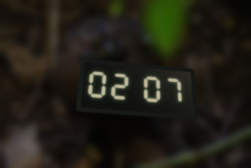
2:07
